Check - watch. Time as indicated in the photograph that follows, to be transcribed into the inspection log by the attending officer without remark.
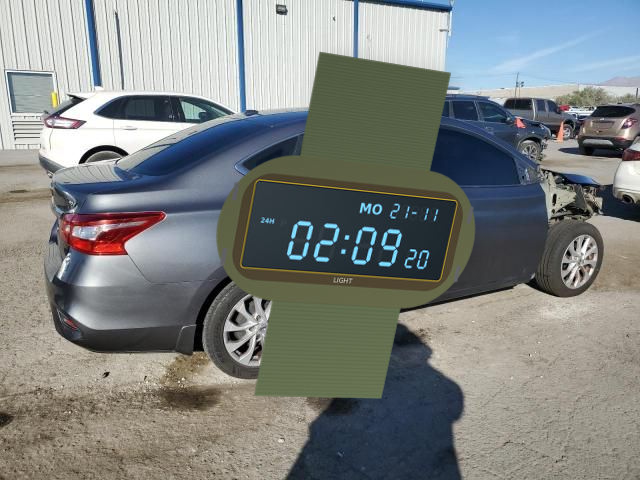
2:09:20
